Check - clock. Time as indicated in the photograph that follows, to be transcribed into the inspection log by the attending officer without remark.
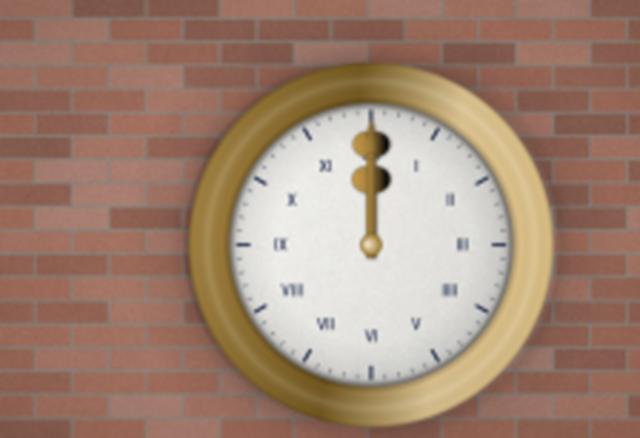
12:00
